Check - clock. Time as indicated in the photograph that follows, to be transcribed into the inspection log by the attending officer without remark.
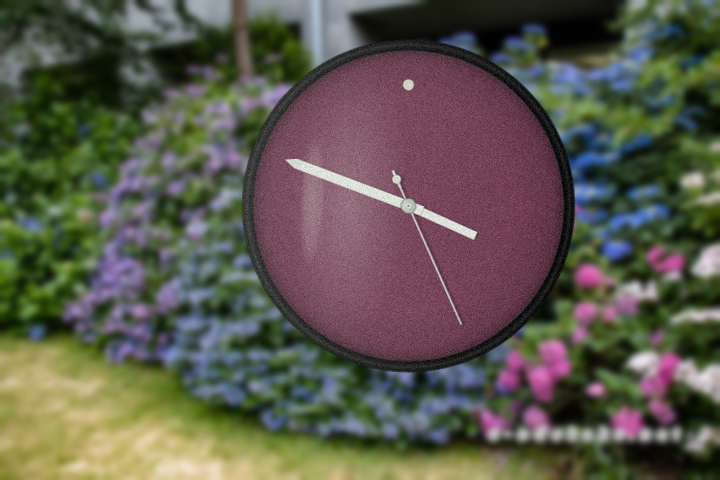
3:48:26
